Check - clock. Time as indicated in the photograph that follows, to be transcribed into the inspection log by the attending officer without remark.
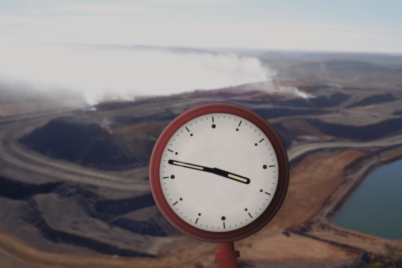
3:48
